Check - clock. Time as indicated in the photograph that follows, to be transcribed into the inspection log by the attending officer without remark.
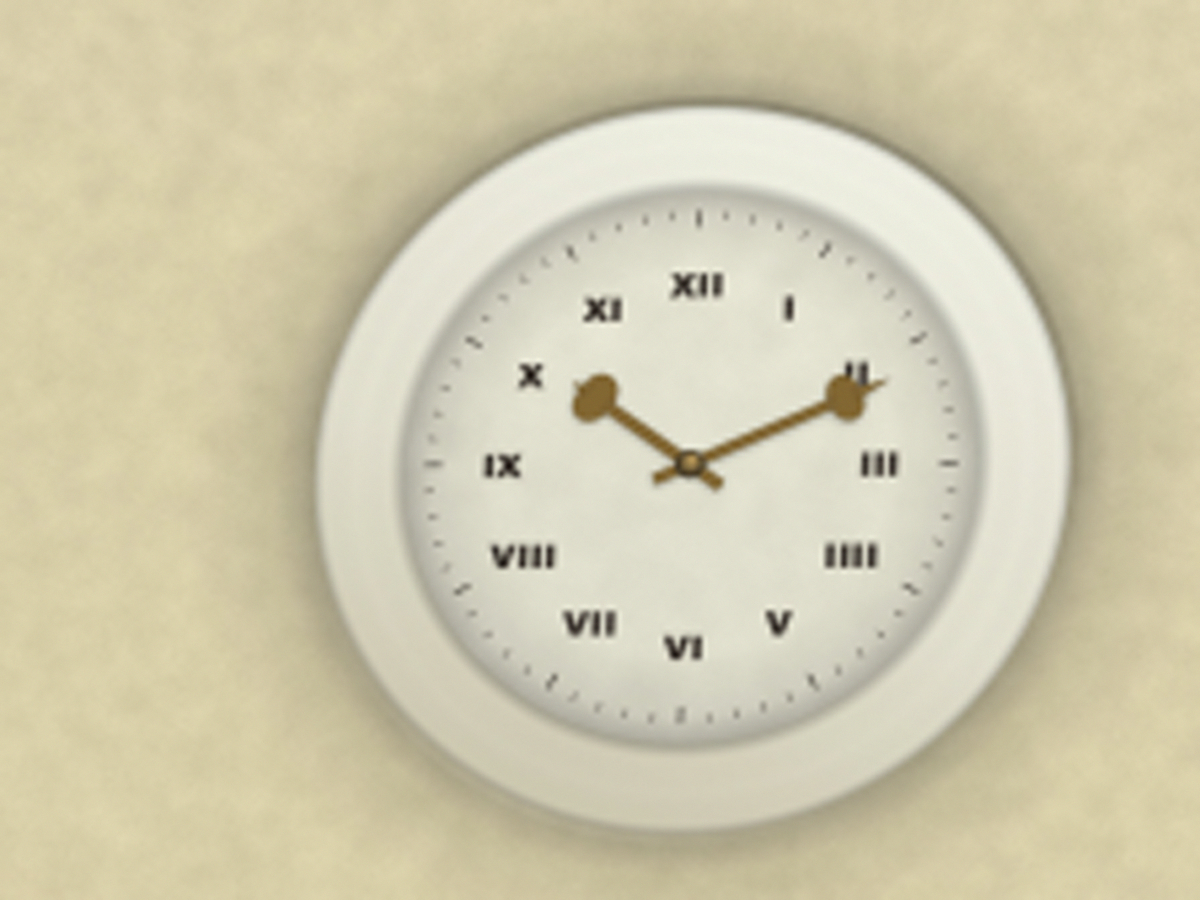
10:11
